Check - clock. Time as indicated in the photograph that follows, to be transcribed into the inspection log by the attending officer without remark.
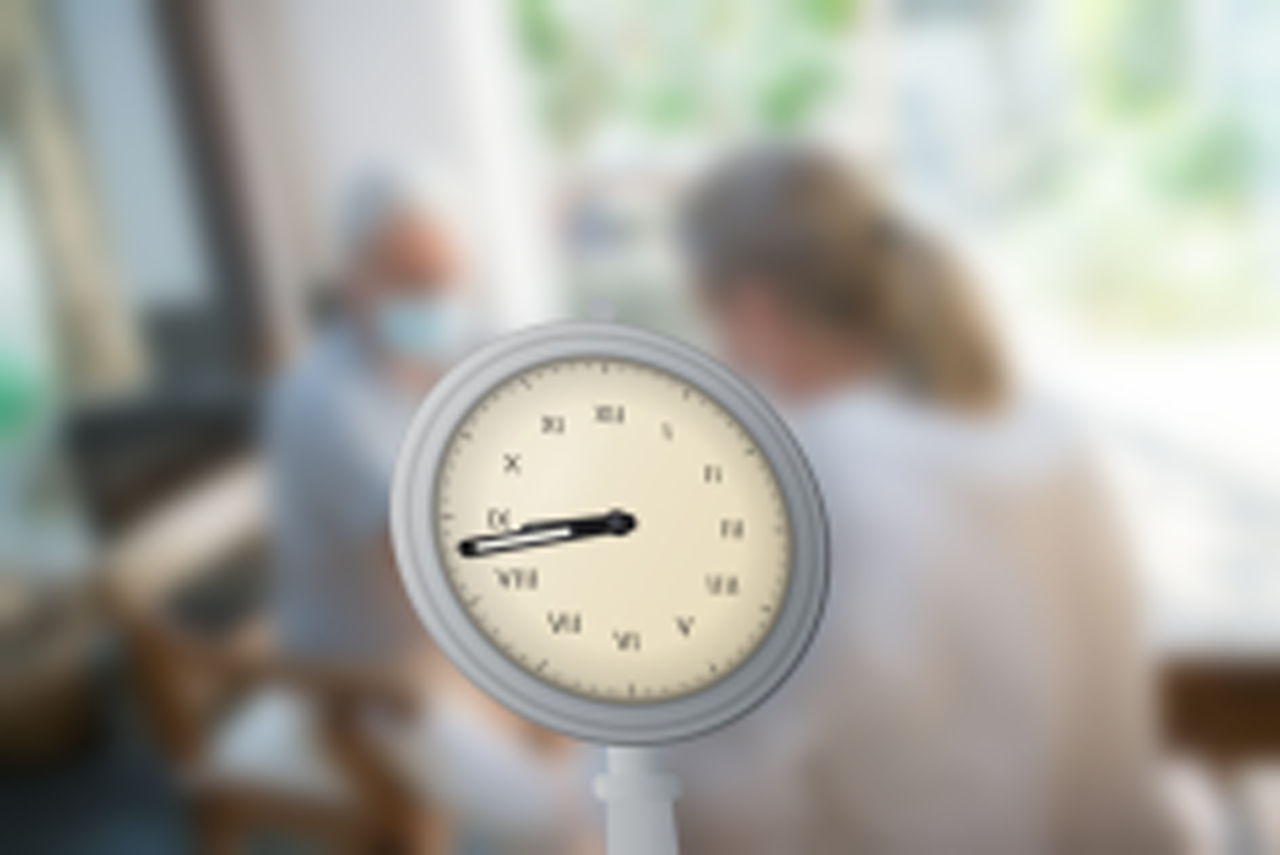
8:43
